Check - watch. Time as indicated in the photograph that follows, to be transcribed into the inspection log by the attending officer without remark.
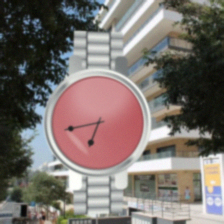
6:43
